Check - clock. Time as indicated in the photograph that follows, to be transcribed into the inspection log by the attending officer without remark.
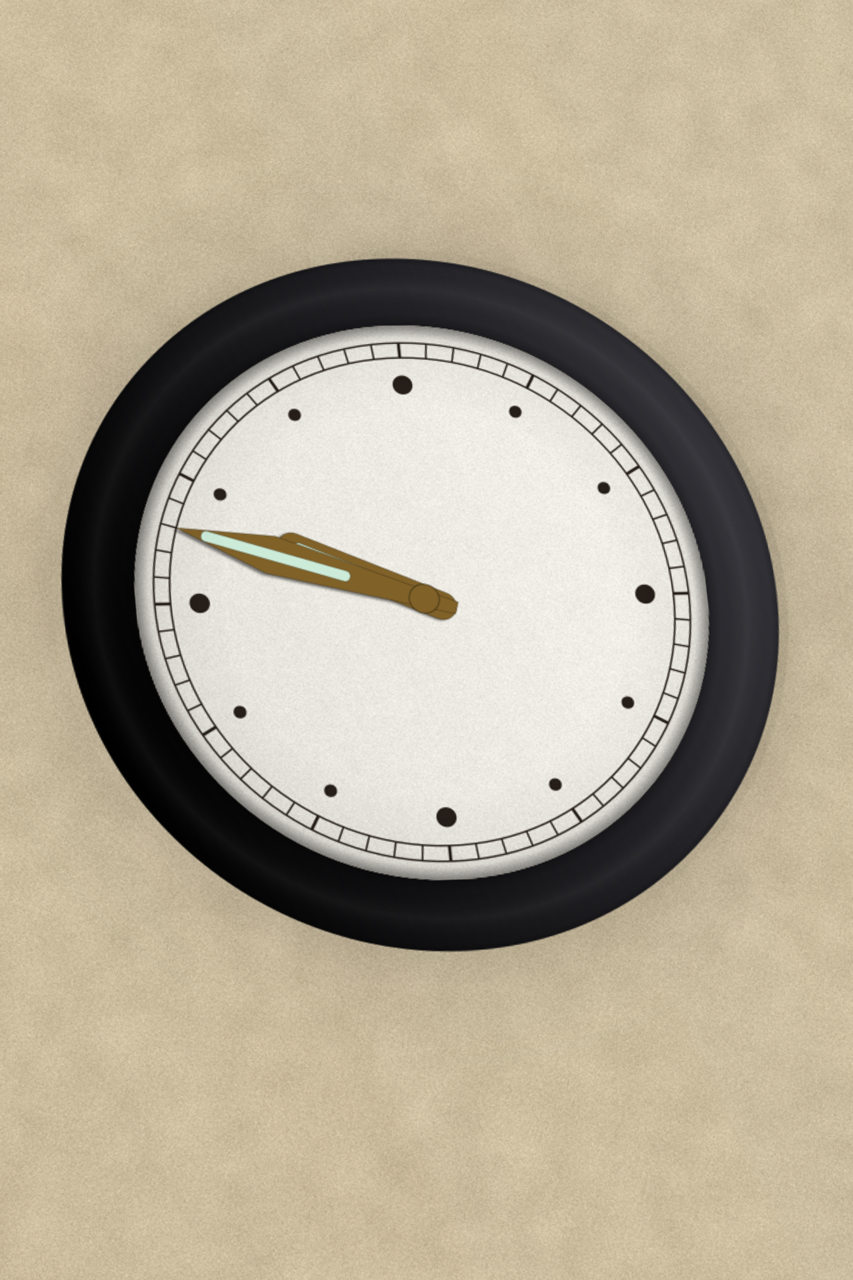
9:48
